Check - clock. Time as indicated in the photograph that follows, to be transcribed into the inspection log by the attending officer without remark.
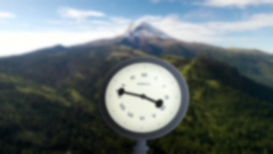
3:47
